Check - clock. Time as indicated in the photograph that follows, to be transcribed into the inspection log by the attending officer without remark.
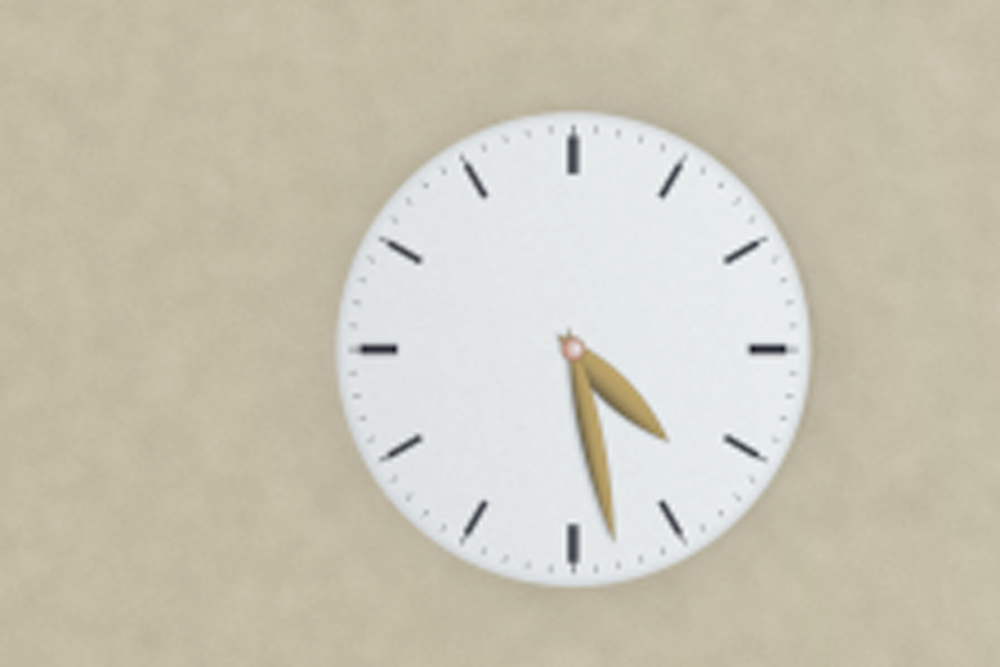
4:28
